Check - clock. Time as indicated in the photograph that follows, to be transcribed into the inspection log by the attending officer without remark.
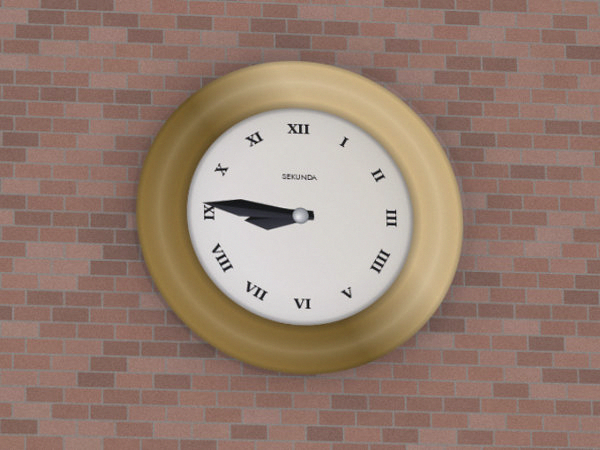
8:46
